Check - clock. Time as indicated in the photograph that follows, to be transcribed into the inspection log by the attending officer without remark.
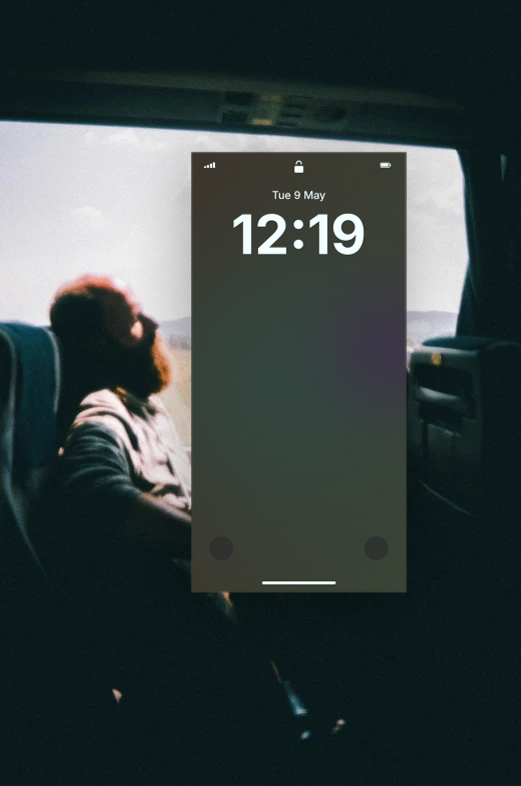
12:19
